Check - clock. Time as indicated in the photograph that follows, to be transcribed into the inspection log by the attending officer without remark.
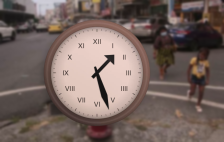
1:27
